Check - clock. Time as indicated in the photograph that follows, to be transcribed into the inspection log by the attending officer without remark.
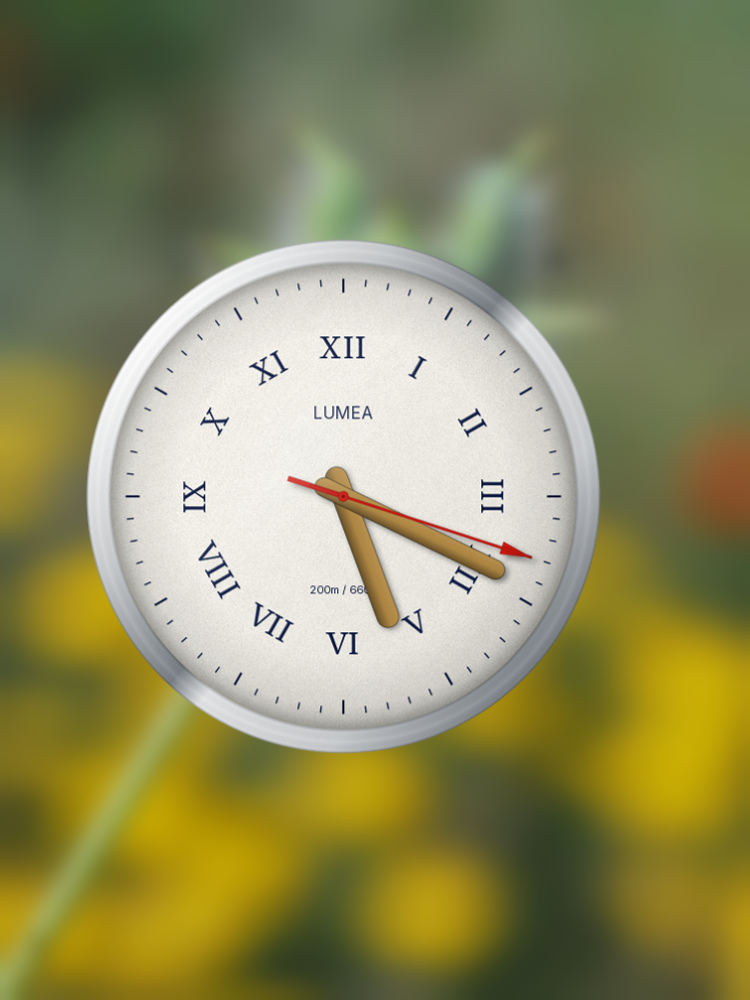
5:19:18
